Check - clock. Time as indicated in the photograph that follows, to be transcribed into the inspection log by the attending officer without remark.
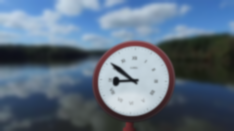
8:51
